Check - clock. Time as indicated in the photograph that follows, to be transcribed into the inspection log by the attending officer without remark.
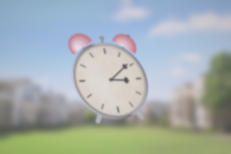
3:09
